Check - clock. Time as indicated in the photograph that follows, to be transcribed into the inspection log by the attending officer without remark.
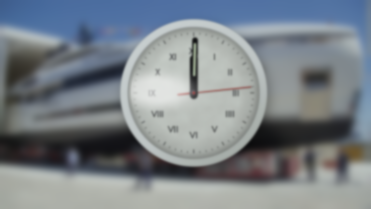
12:00:14
